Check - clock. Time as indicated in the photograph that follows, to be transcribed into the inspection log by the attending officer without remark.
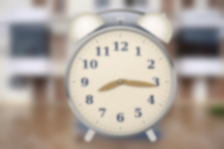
8:16
